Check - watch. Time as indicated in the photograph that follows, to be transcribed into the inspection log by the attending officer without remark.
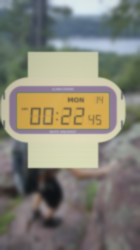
0:22:45
